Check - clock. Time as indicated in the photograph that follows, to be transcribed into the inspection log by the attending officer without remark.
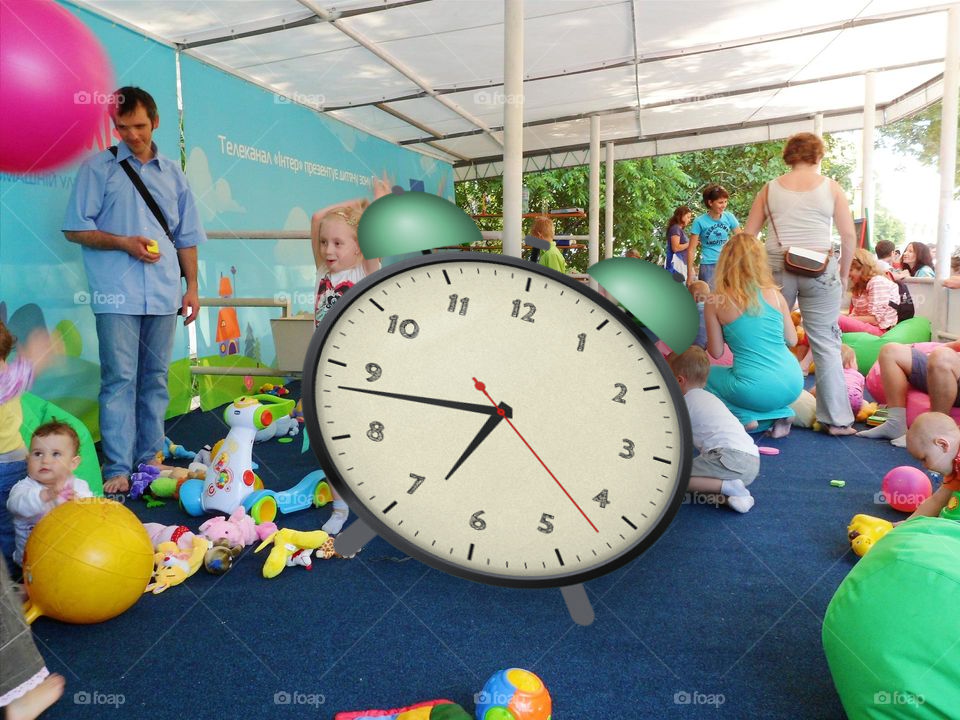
6:43:22
